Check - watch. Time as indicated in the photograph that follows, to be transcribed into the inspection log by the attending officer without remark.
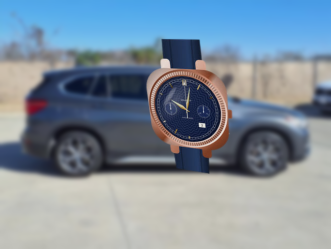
10:02
